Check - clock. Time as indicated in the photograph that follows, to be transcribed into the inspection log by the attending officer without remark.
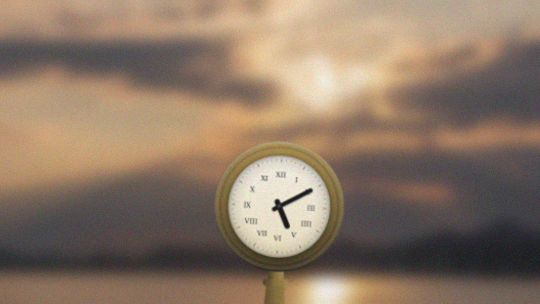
5:10
